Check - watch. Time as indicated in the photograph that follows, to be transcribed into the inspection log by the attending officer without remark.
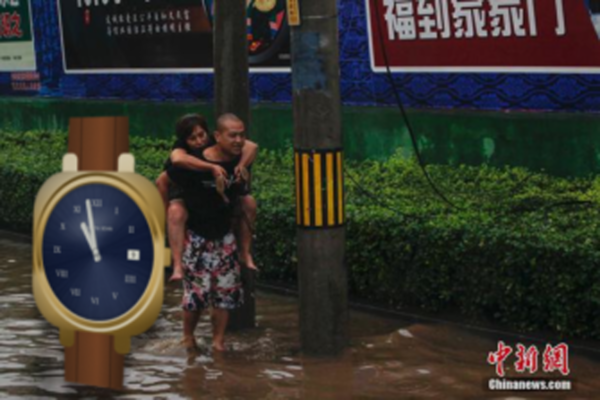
10:58
